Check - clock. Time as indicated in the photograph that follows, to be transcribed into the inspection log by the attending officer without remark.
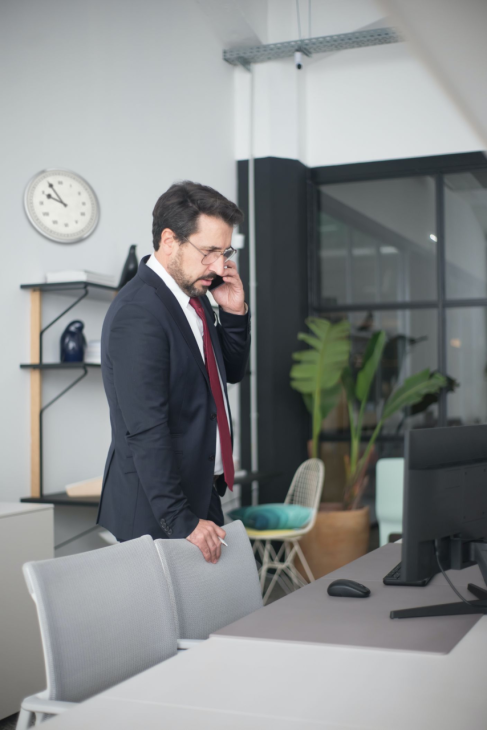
9:55
